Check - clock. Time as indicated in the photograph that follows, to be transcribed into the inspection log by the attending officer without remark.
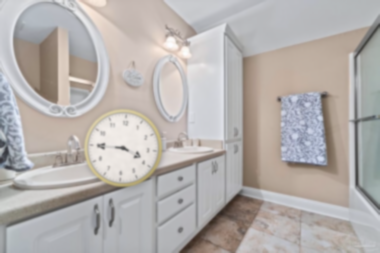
3:45
